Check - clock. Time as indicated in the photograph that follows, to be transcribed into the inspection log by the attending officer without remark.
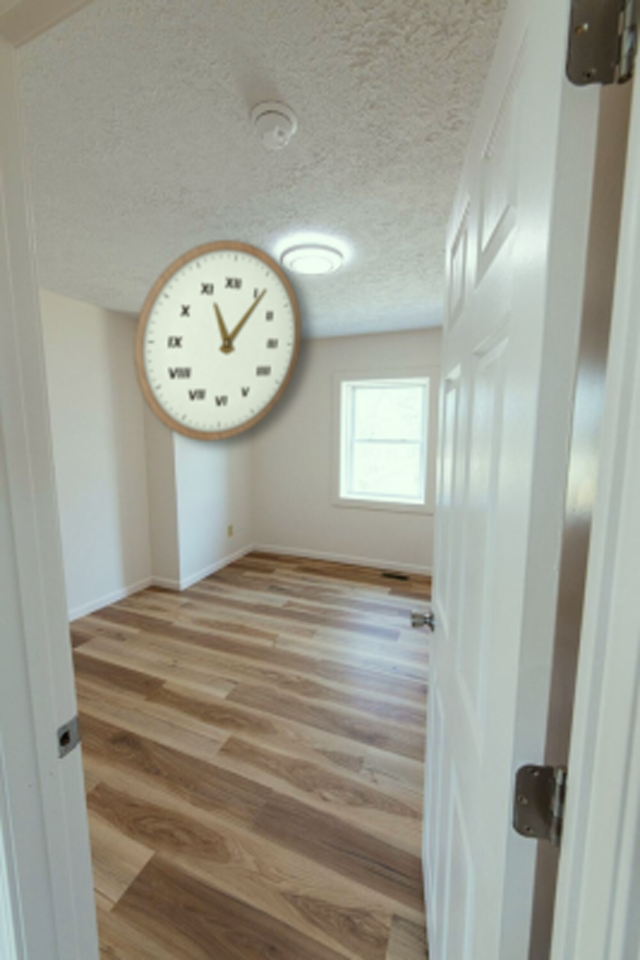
11:06
